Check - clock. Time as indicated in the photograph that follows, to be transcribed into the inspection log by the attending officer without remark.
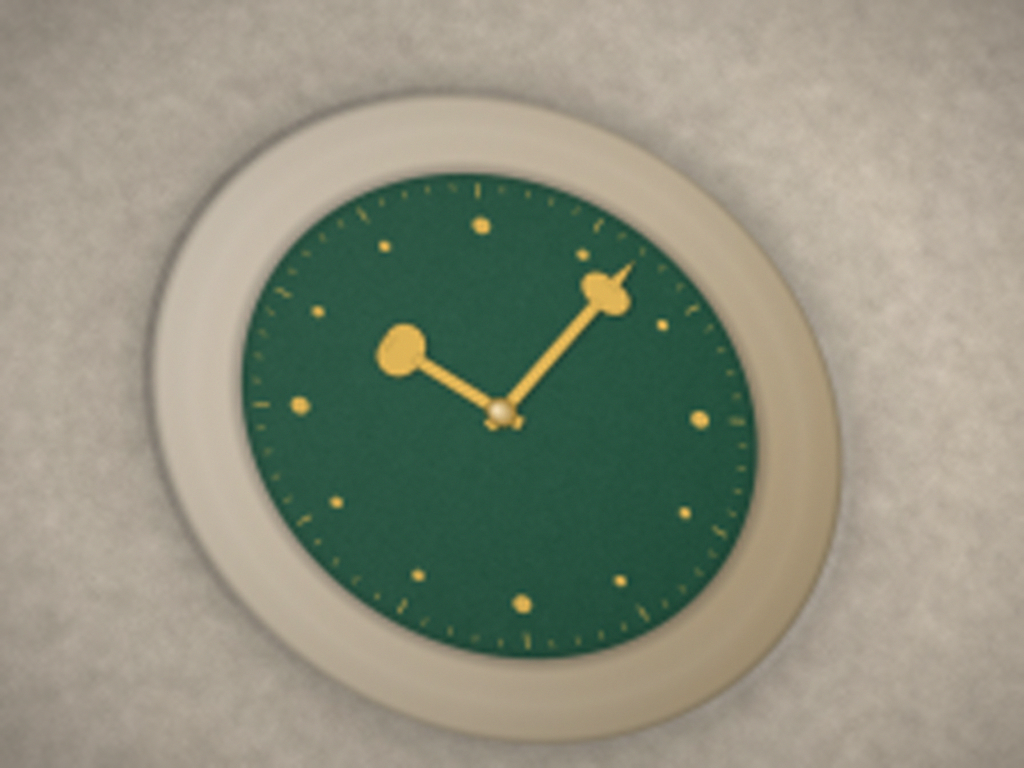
10:07
